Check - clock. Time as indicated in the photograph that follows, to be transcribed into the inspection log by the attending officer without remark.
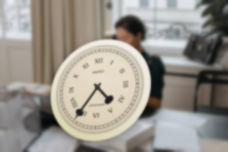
4:36
